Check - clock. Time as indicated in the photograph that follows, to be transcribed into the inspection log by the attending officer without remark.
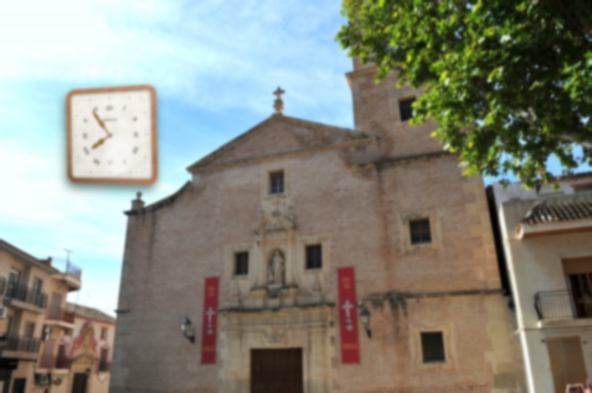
7:54
